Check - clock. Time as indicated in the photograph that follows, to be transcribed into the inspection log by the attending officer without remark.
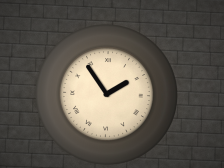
1:54
